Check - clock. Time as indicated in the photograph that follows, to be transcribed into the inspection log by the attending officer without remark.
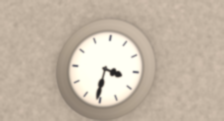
3:31
